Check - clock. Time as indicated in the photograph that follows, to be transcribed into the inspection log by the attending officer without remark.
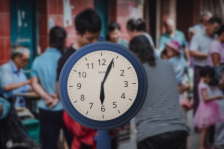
6:04
